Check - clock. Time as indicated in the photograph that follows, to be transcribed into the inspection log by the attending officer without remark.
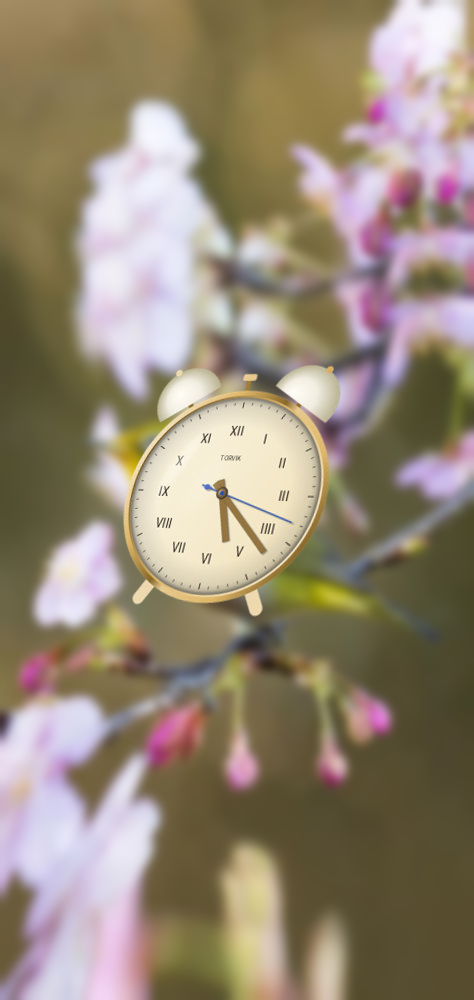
5:22:18
